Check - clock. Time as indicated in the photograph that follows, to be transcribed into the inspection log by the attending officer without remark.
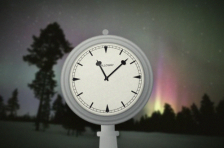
11:08
